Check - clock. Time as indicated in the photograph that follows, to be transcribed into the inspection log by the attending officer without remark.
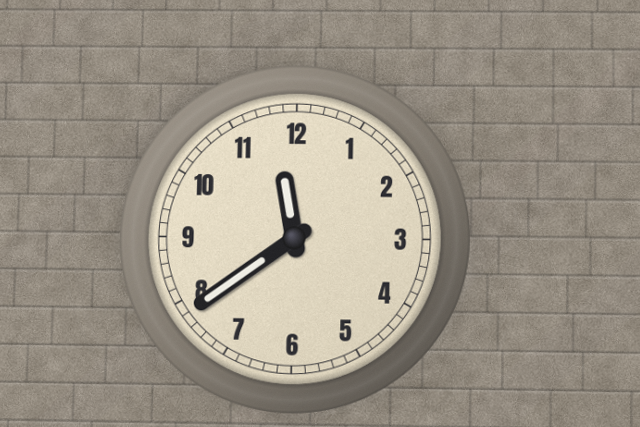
11:39
